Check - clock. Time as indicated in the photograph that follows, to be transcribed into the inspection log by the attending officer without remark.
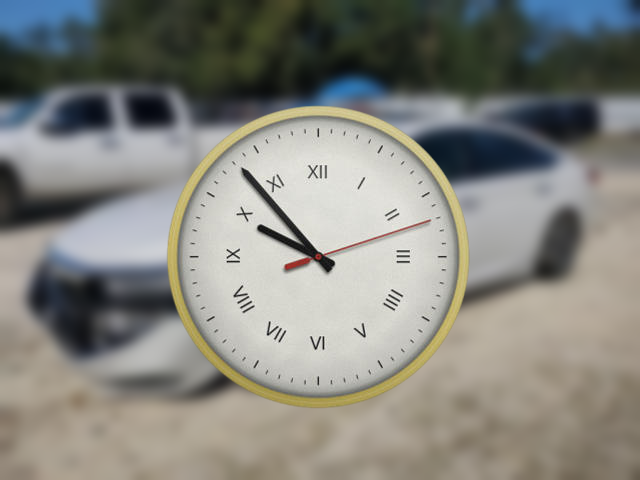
9:53:12
